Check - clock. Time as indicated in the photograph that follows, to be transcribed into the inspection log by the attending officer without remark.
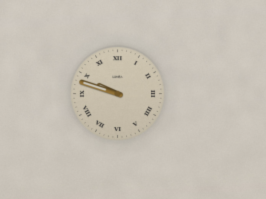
9:48
